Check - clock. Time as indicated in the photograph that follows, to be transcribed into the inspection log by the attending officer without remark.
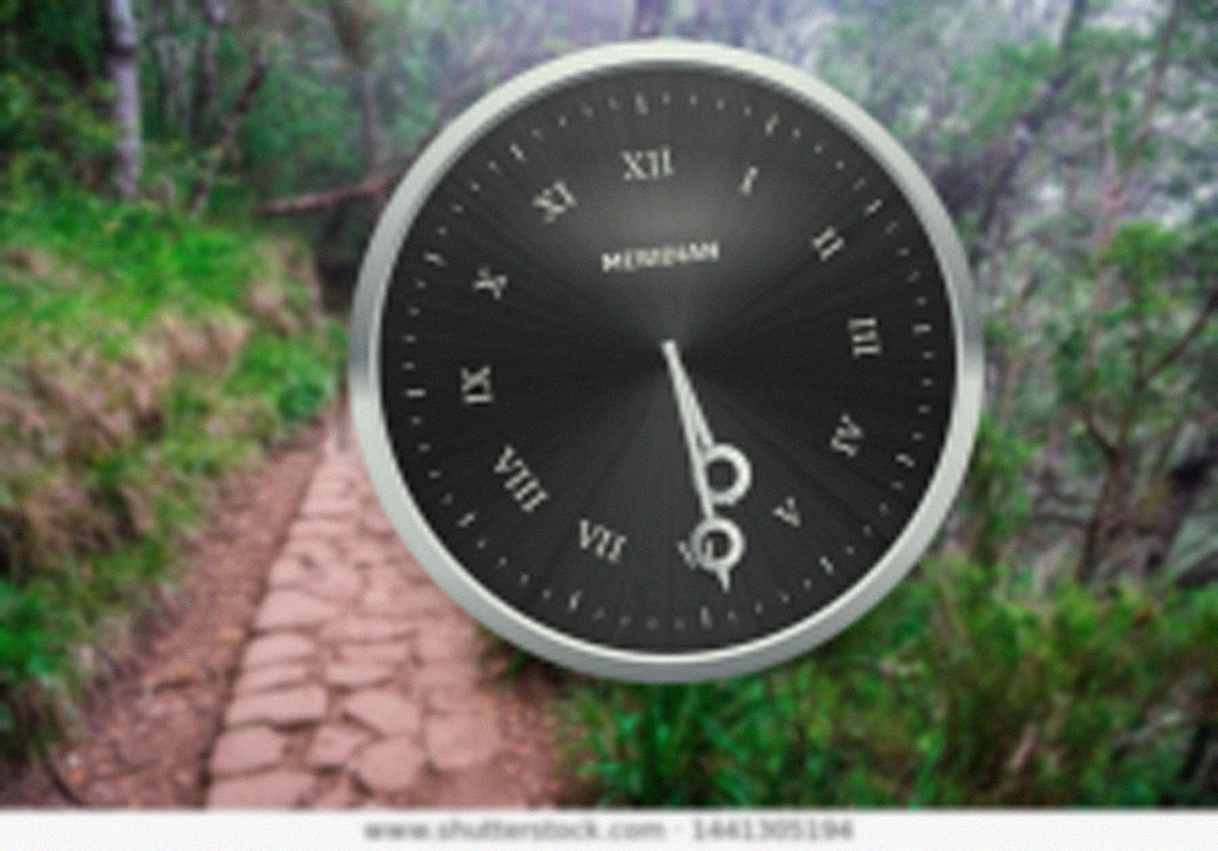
5:29
